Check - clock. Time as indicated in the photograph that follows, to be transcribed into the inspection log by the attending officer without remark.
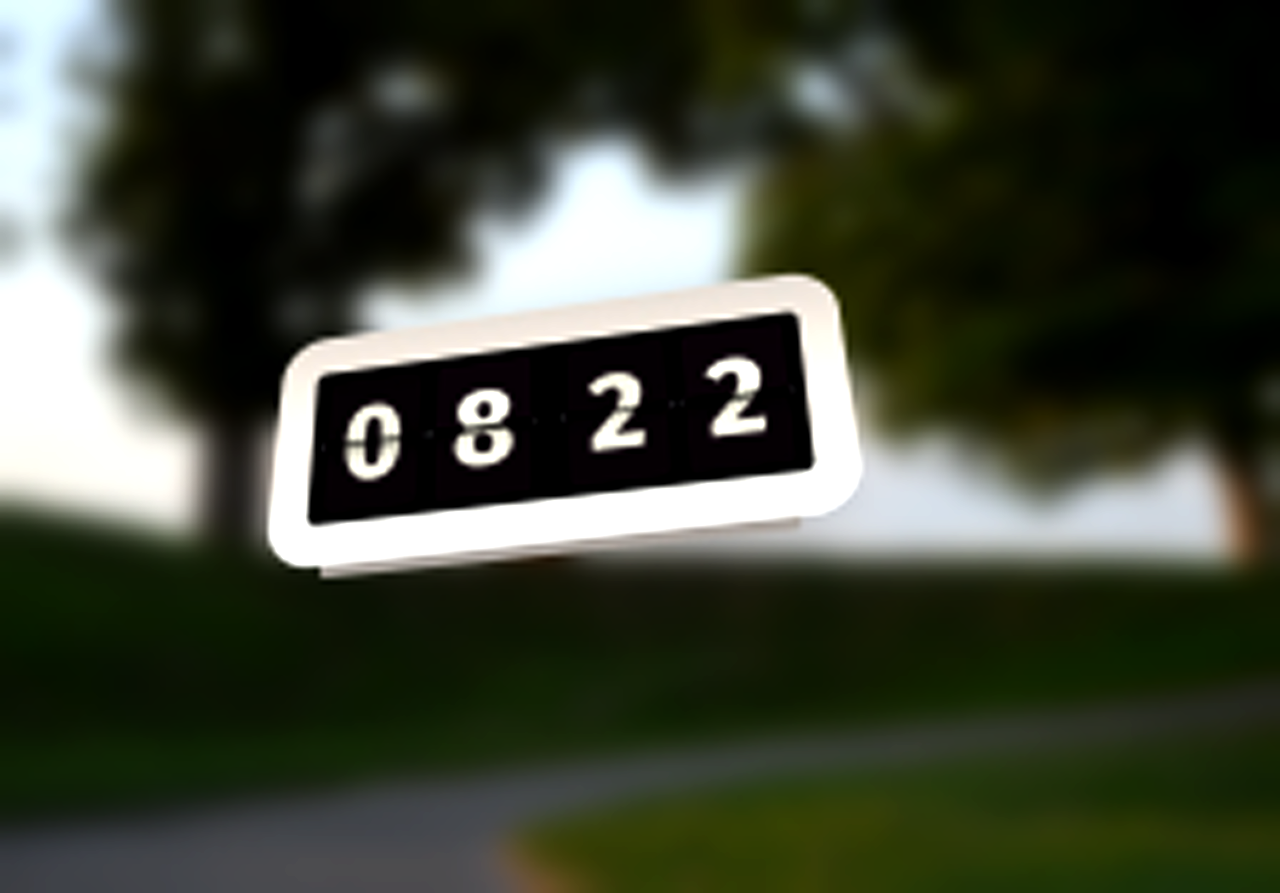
8:22
